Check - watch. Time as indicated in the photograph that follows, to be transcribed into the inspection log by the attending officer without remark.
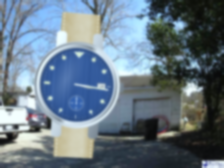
3:16
